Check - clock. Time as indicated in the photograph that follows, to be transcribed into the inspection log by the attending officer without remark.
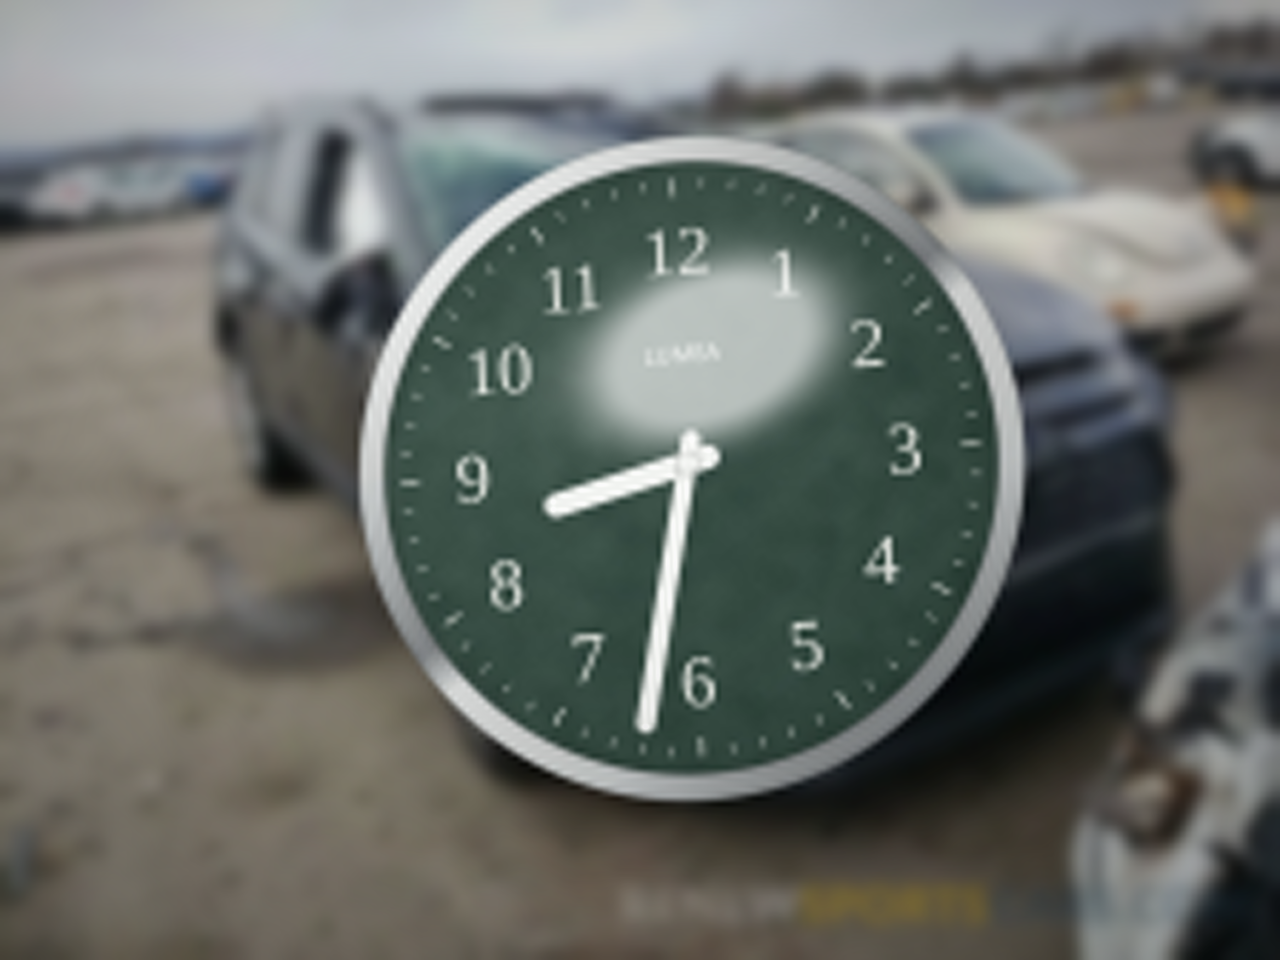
8:32
